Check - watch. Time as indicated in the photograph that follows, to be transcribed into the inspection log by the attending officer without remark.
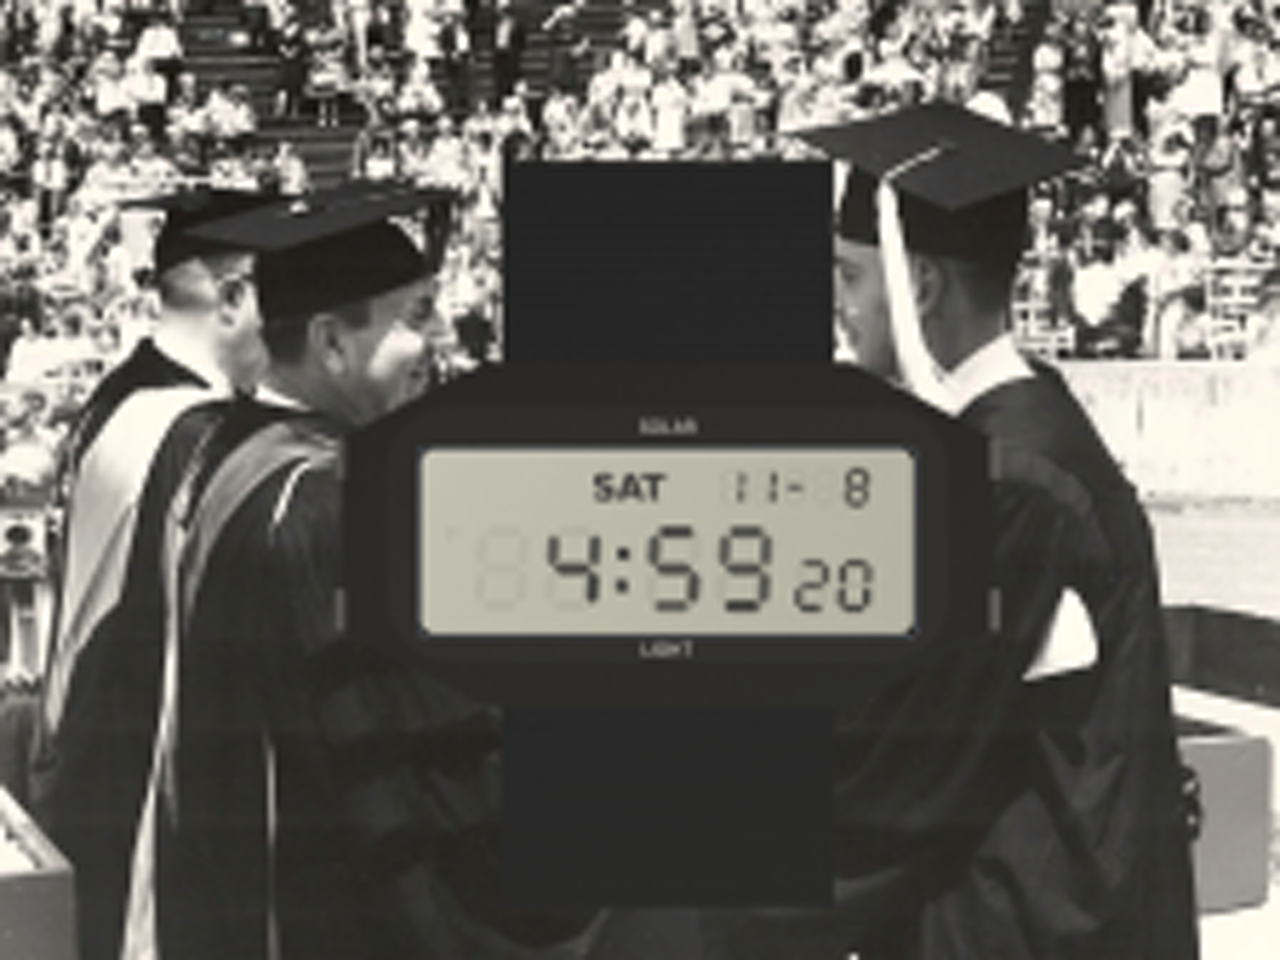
4:59:20
